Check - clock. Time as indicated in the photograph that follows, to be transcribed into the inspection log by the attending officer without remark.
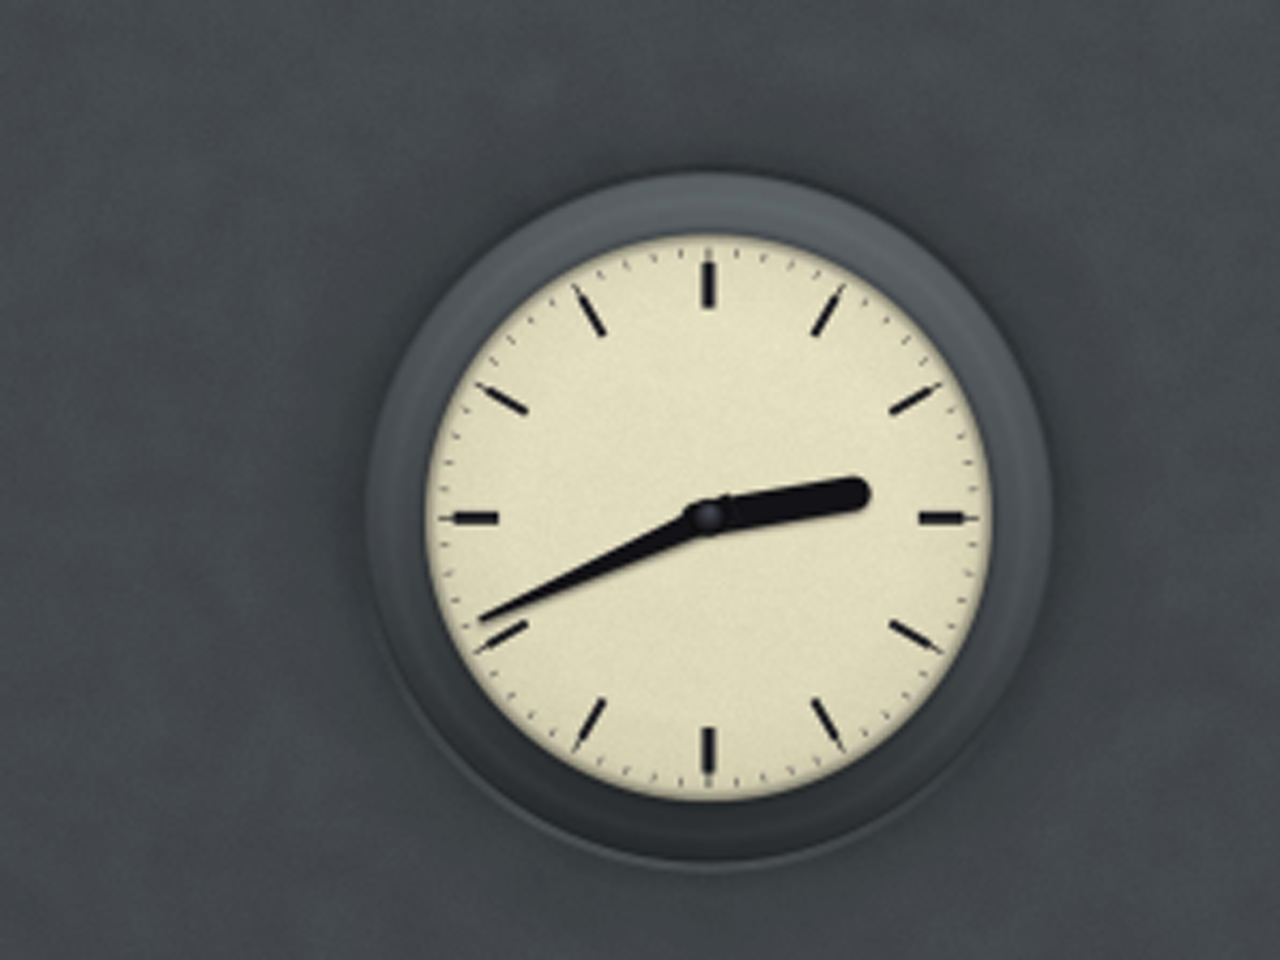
2:41
